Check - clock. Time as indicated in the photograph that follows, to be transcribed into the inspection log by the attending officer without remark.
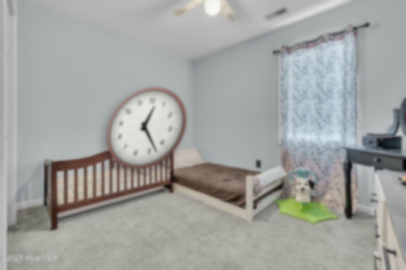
12:23
